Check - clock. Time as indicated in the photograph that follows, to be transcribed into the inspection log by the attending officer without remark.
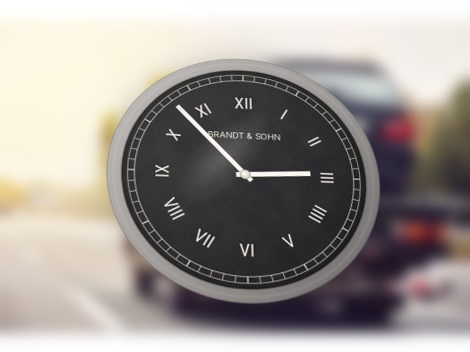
2:53
